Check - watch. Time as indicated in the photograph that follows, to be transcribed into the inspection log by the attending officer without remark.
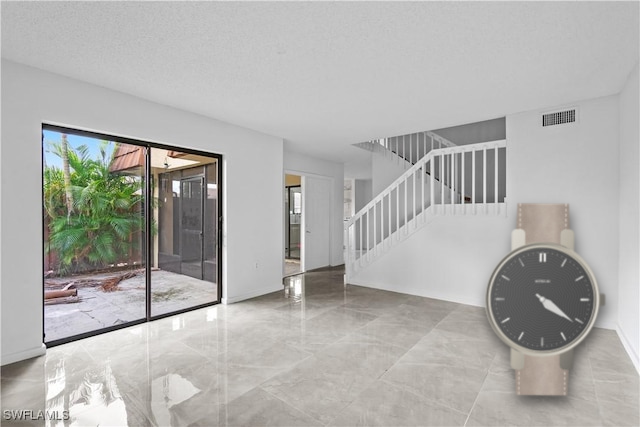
4:21
